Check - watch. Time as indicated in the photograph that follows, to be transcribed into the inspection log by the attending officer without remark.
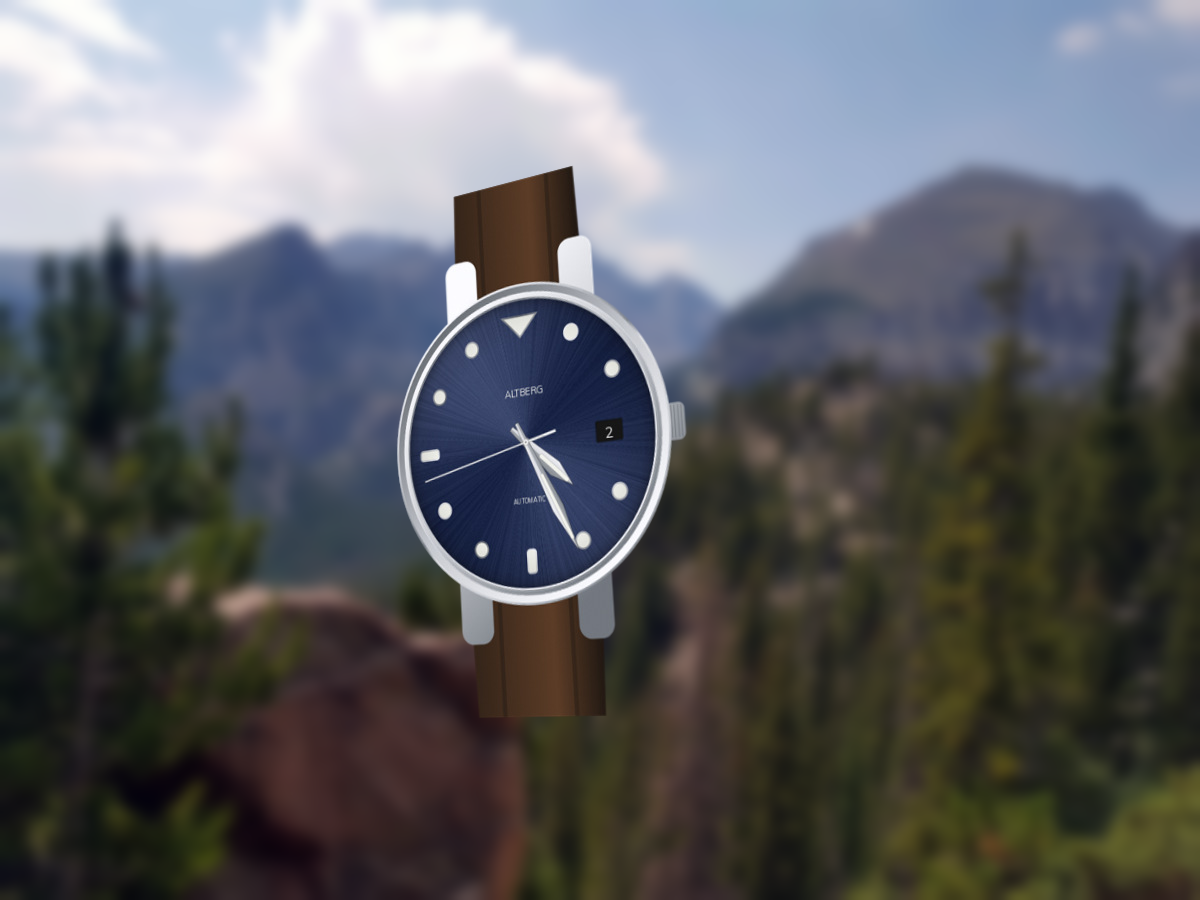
4:25:43
